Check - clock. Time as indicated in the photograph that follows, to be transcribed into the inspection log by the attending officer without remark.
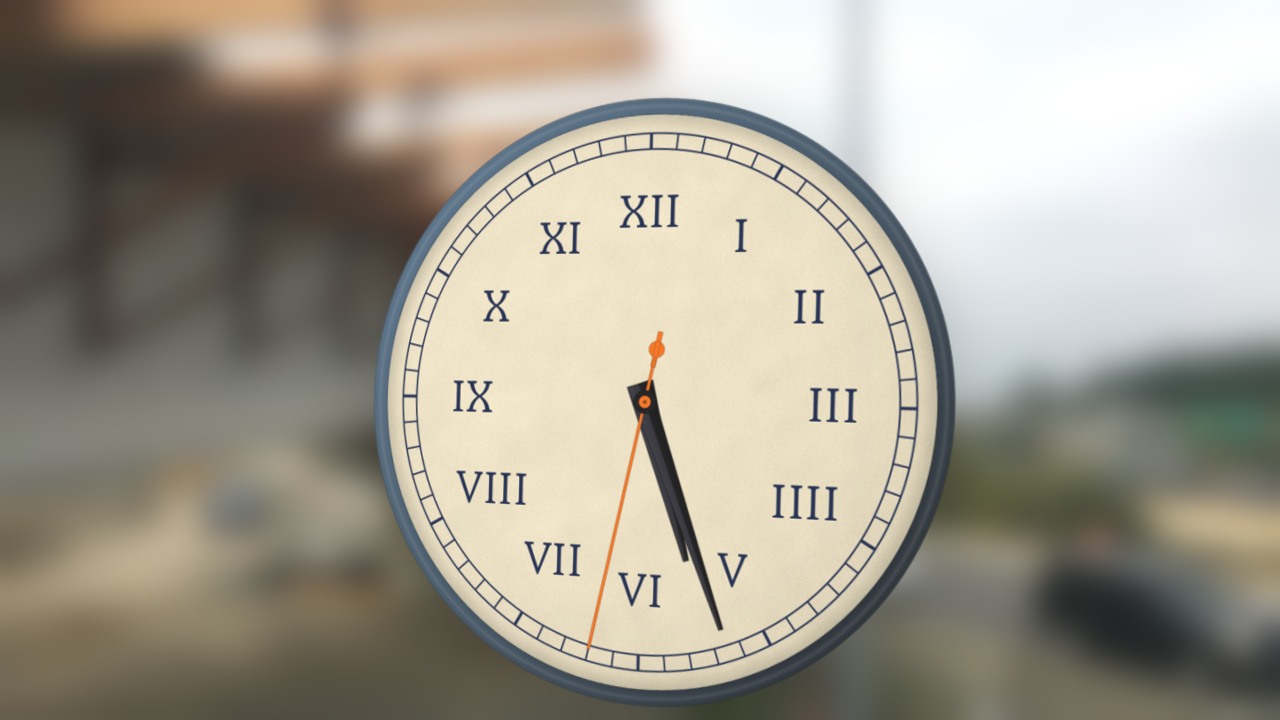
5:26:32
